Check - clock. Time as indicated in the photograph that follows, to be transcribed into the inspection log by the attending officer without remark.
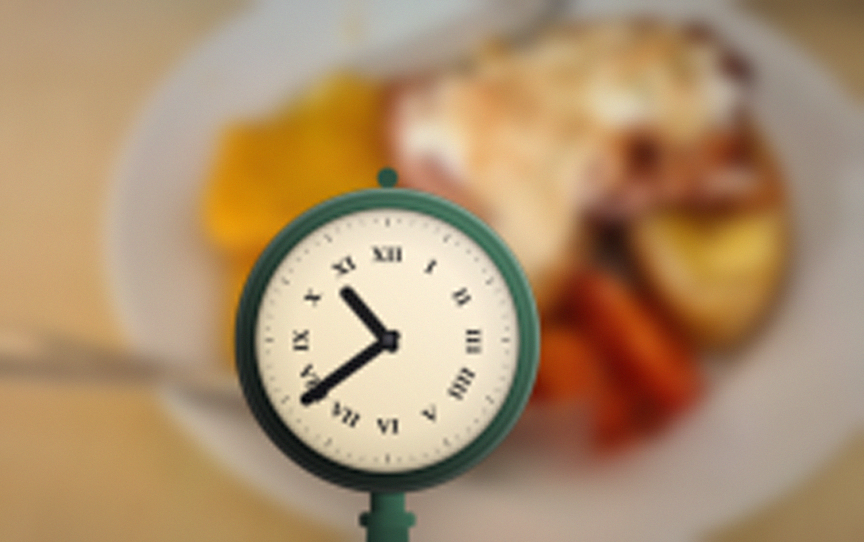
10:39
